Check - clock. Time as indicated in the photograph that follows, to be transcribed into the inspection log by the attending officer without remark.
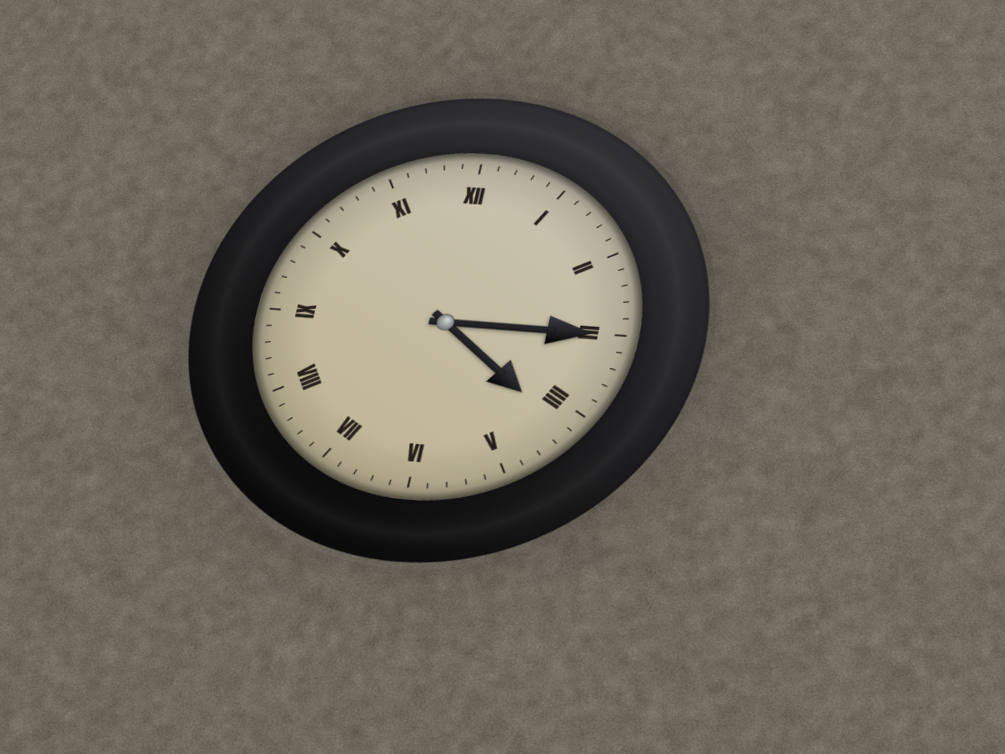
4:15
